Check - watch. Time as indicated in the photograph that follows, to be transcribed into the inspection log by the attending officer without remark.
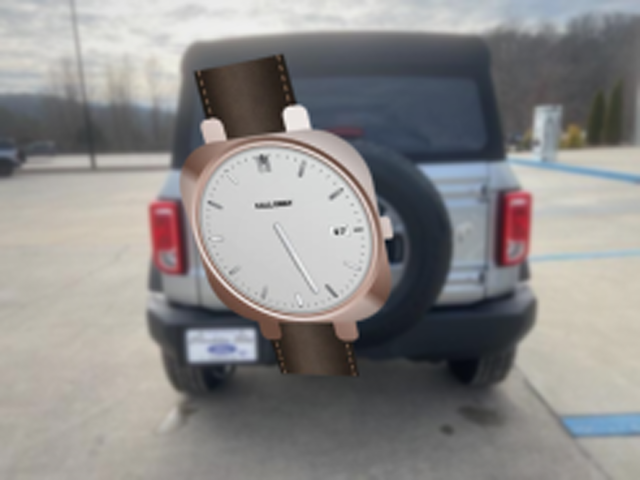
5:27
